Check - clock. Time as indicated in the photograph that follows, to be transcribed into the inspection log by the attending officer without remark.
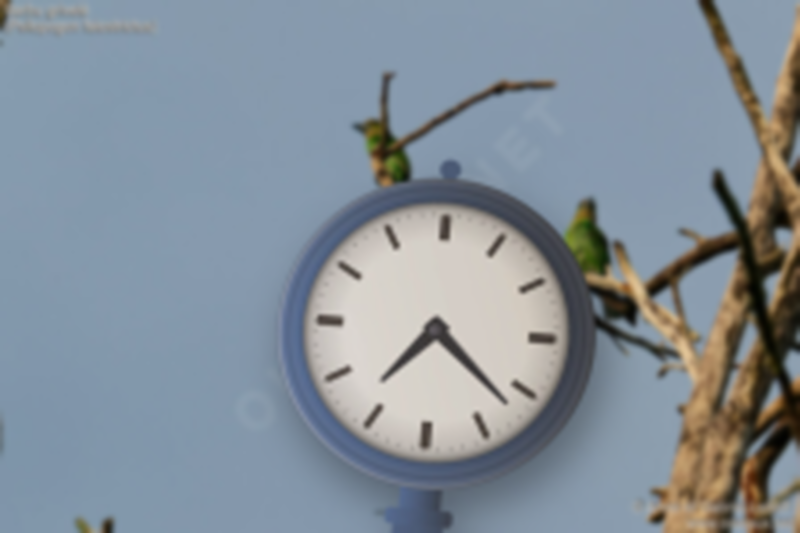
7:22
